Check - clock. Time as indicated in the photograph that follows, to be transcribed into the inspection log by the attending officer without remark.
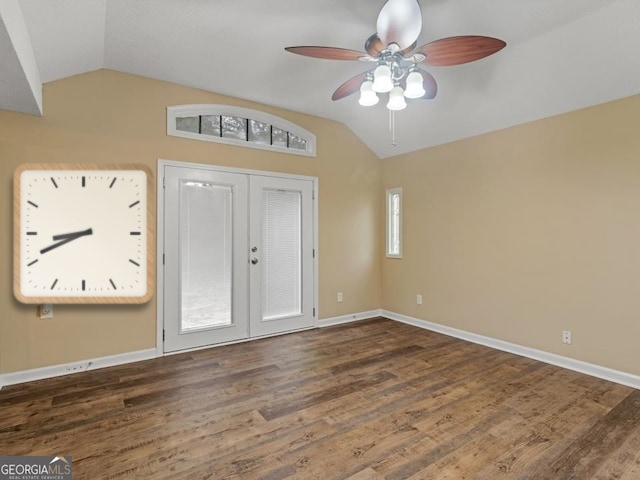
8:41
